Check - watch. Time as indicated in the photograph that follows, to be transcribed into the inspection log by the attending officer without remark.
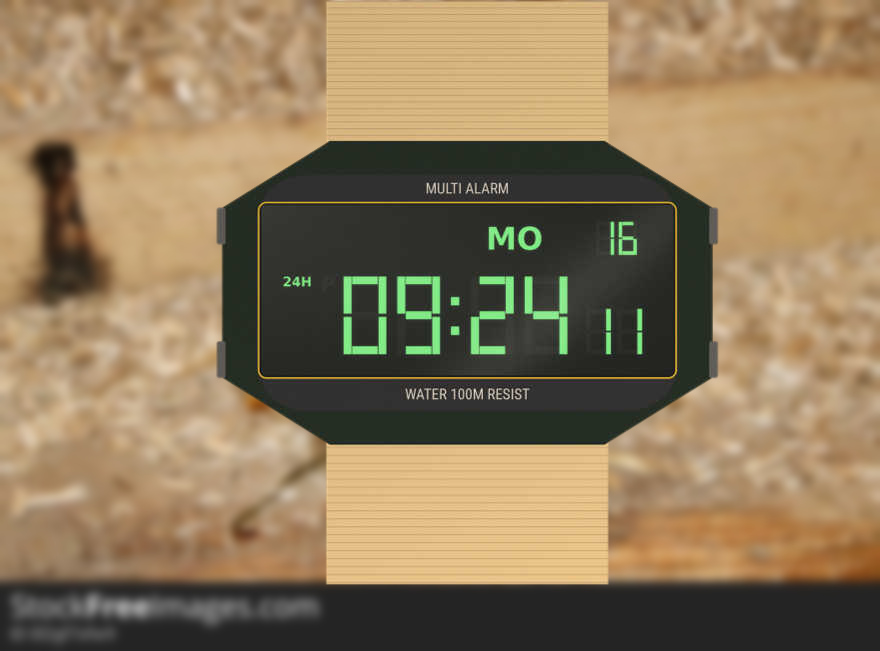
9:24:11
